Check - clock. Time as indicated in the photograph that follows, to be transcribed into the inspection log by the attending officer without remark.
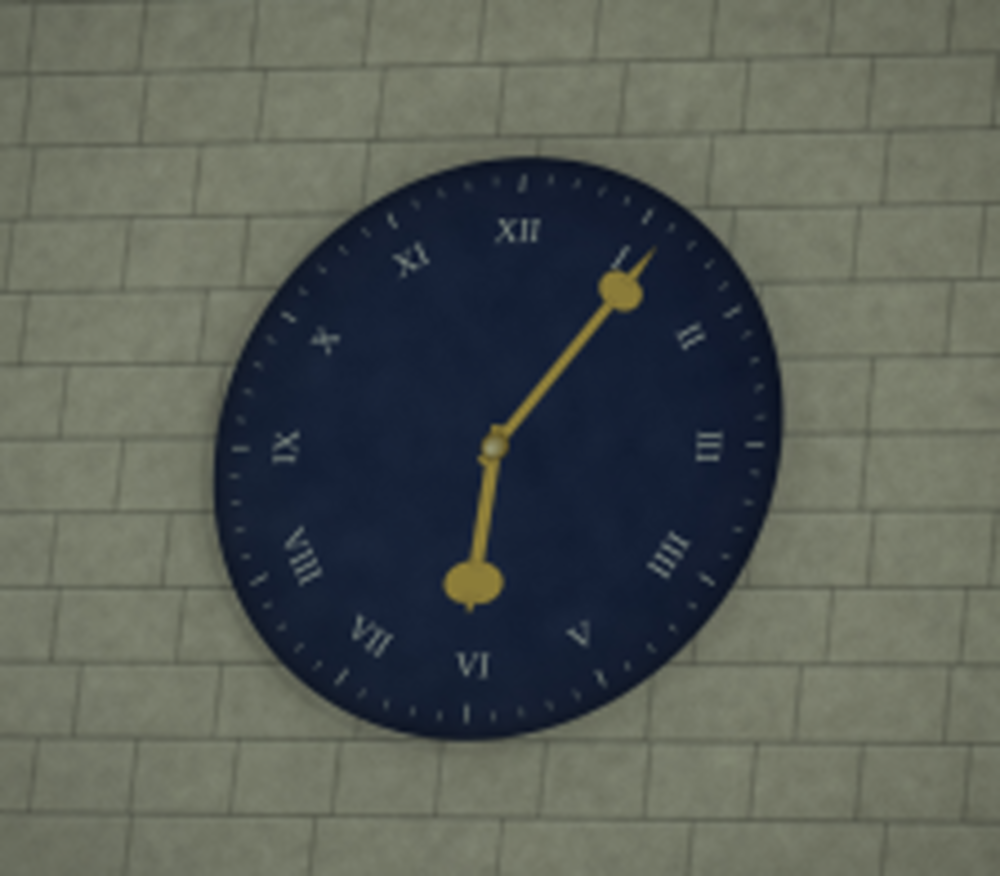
6:06
